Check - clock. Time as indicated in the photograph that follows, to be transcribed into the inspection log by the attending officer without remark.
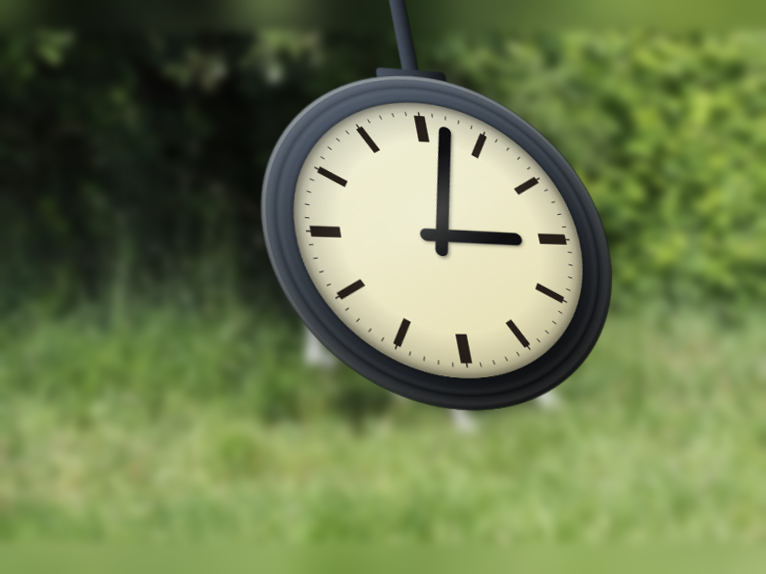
3:02
